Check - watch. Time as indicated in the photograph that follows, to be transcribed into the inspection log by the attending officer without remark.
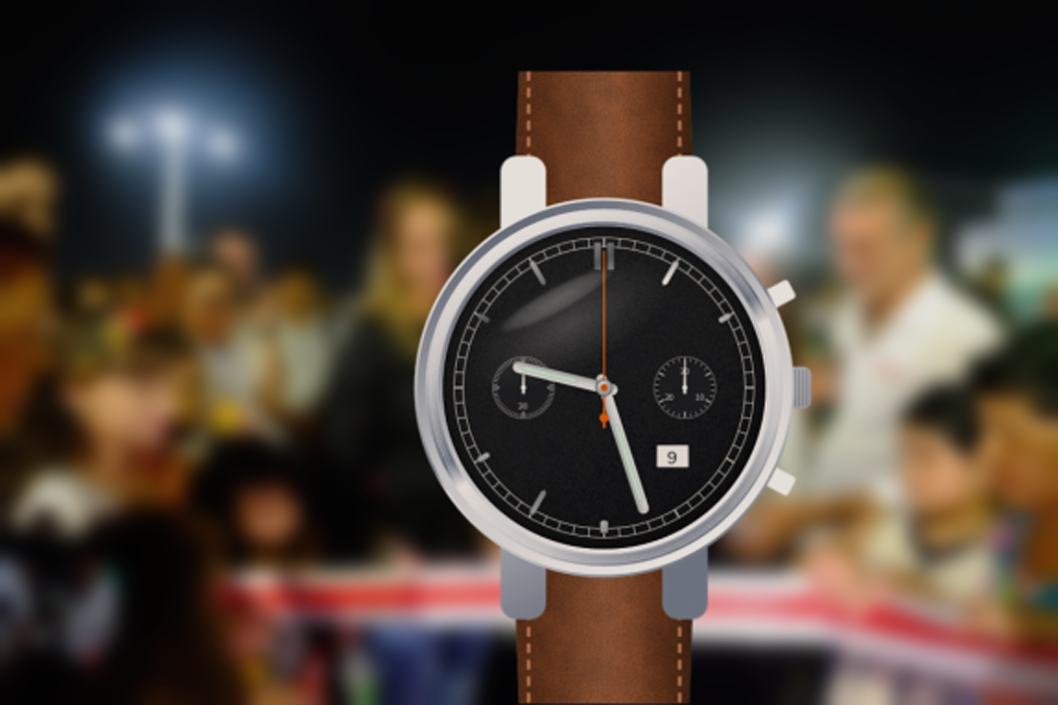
9:27
